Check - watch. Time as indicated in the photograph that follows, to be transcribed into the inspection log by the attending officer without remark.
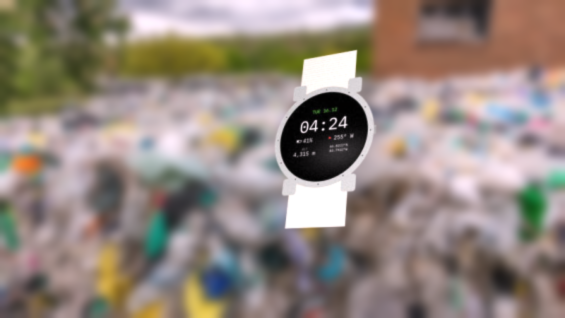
4:24
